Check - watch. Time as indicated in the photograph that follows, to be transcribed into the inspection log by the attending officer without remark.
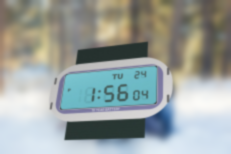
1:56:04
